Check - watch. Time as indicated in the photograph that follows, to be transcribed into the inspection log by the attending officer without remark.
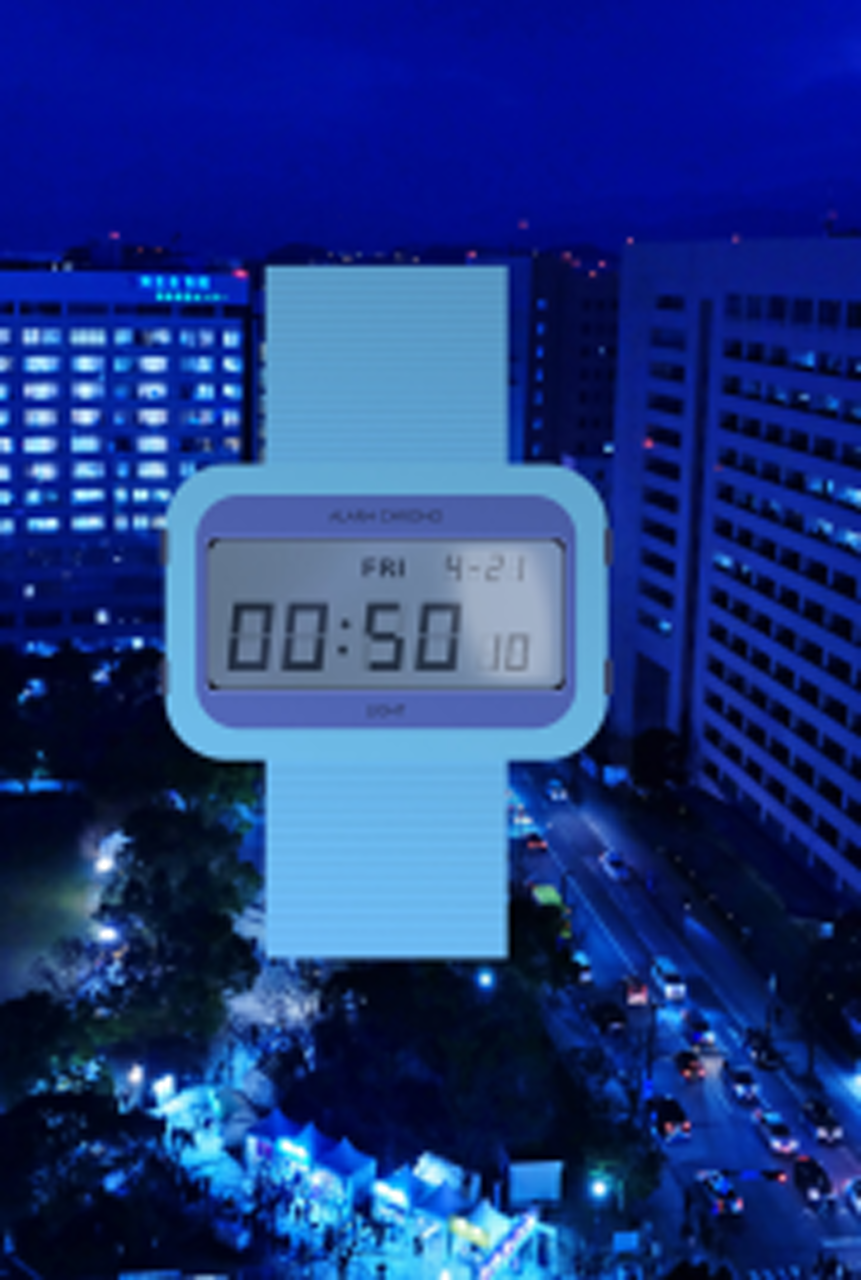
0:50:10
